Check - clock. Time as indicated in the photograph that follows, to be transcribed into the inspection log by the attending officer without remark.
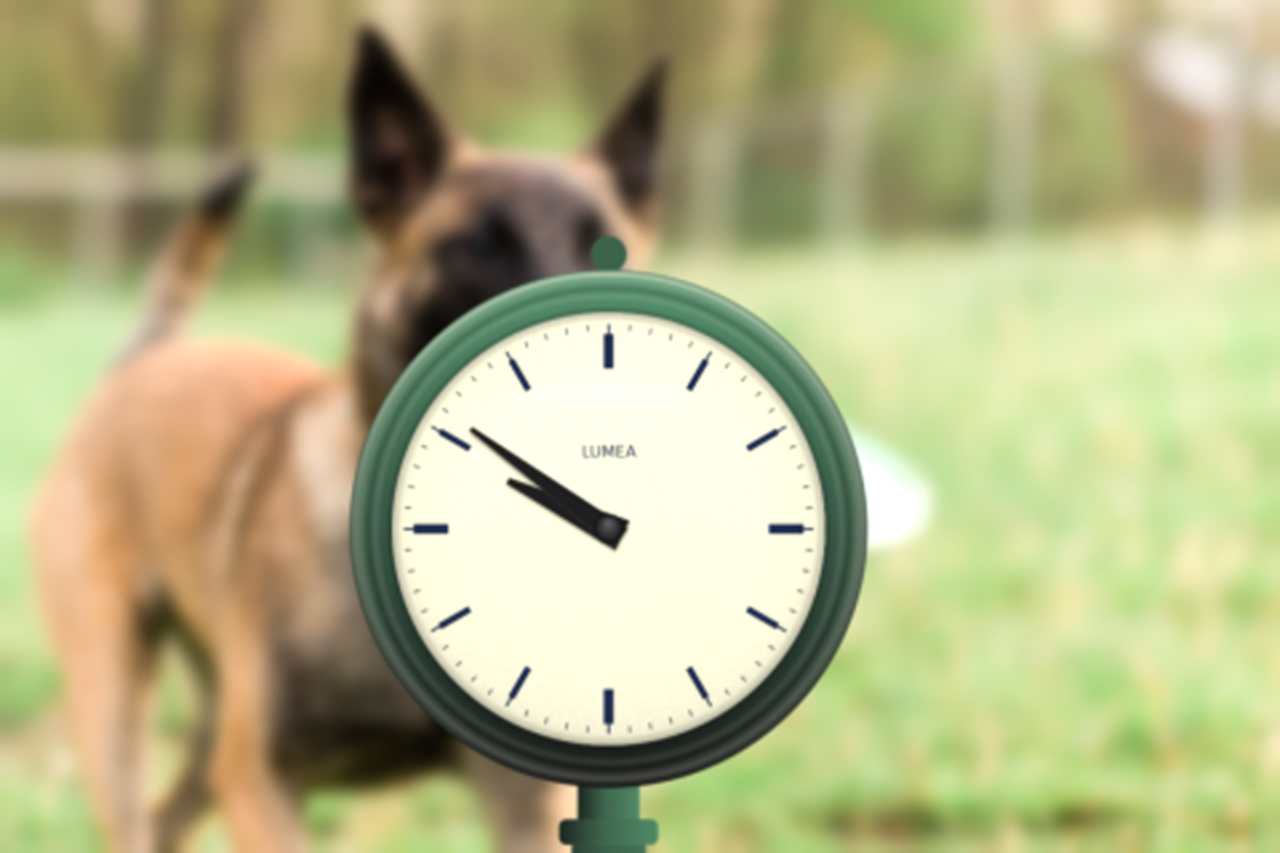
9:51
